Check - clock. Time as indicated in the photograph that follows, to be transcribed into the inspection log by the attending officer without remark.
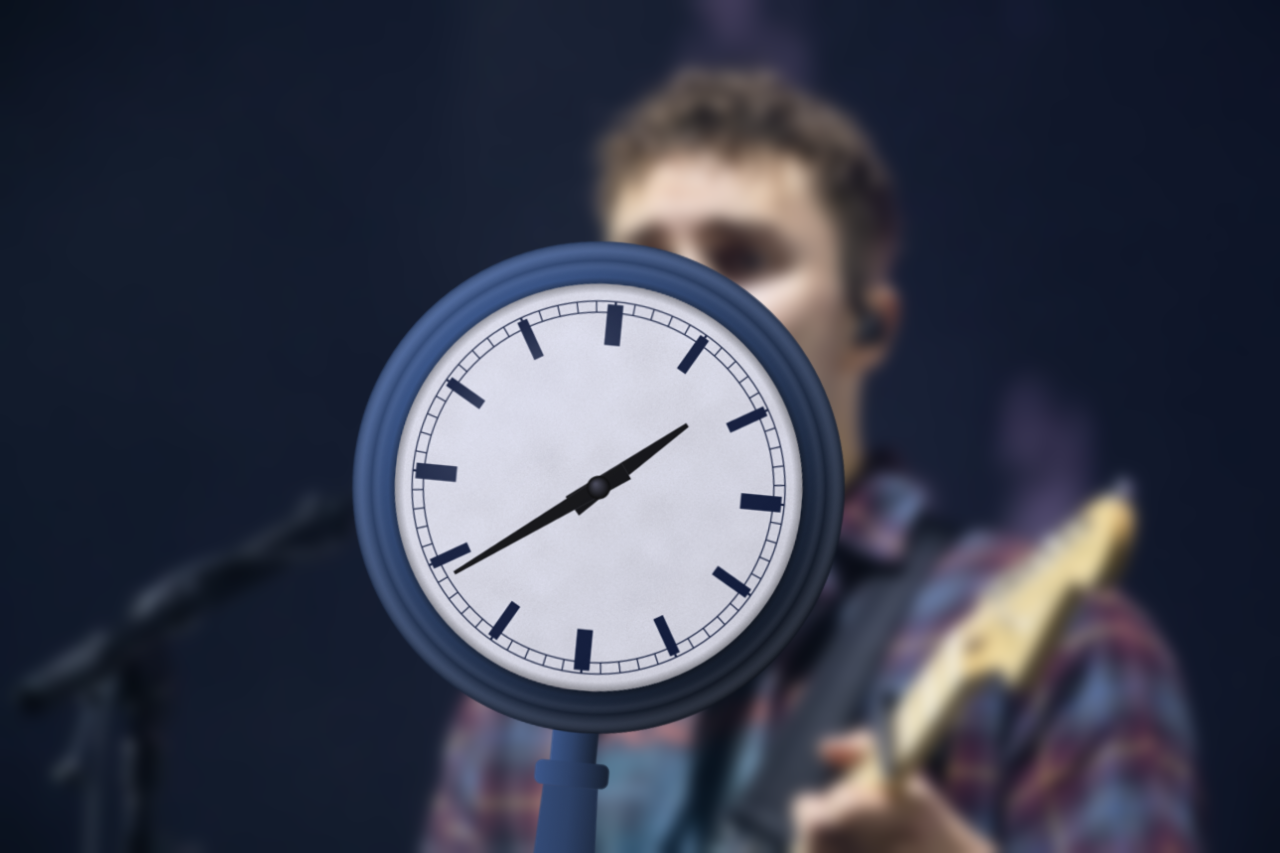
1:39
